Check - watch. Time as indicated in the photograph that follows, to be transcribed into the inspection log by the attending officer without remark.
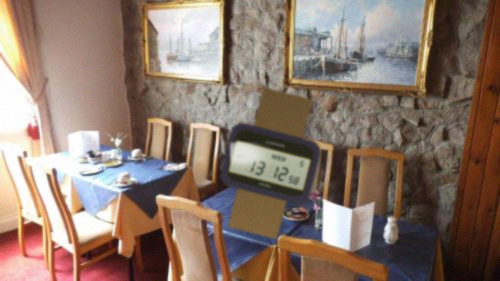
13:12
